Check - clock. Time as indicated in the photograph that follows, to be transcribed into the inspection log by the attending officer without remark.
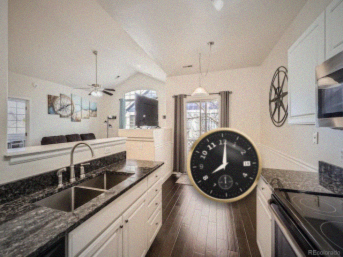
8:01
